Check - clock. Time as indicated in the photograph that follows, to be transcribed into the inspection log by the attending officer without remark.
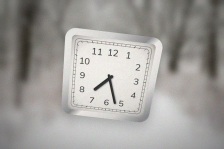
7:27
